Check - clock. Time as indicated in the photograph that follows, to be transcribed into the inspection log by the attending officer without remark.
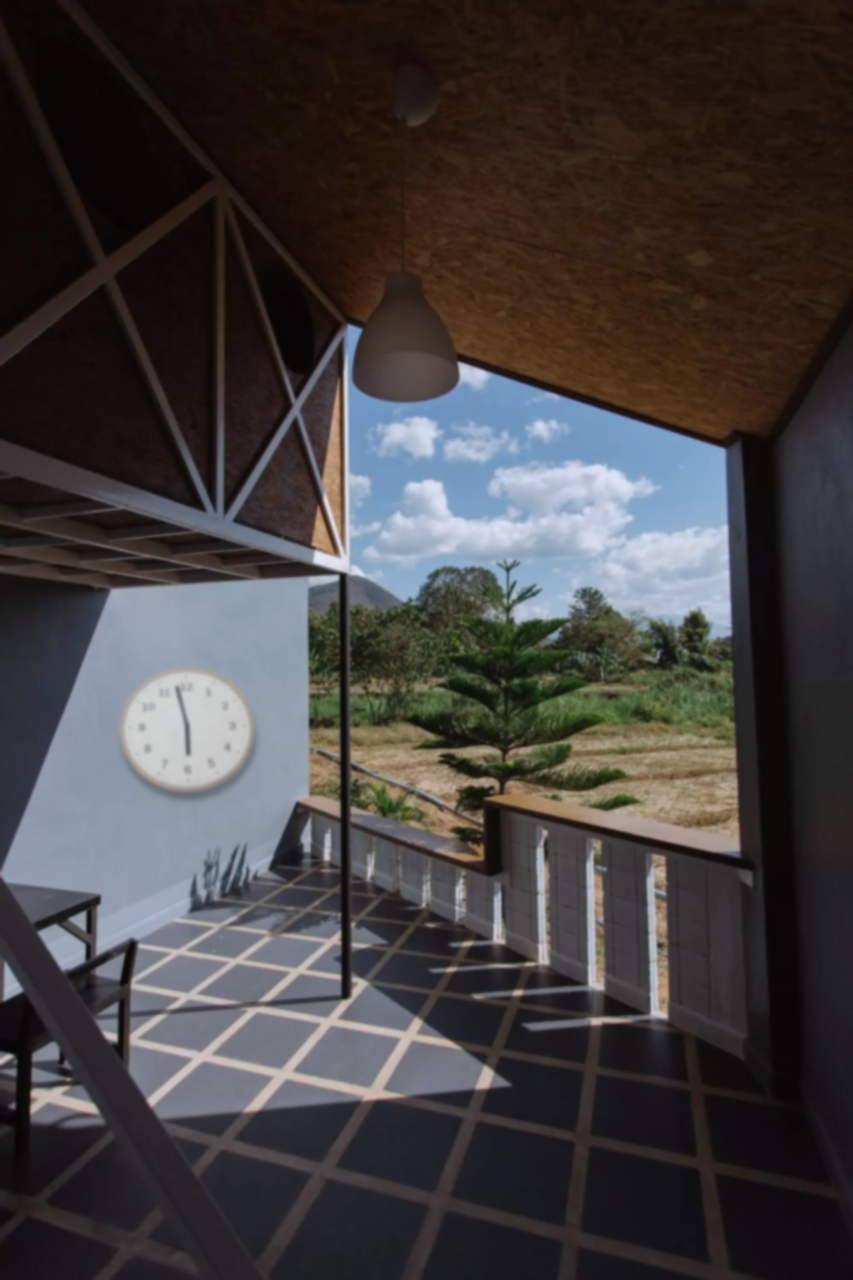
5:58
